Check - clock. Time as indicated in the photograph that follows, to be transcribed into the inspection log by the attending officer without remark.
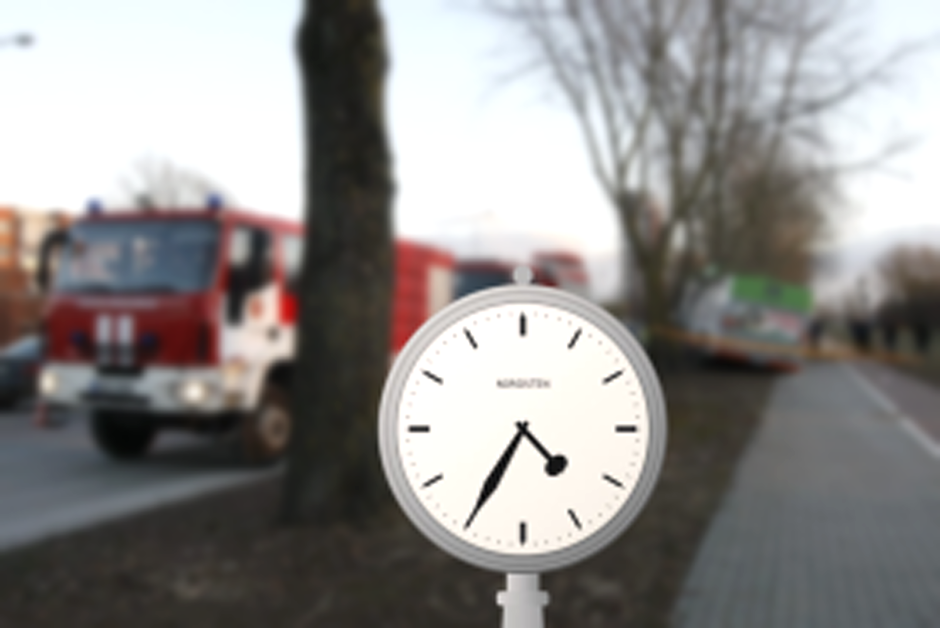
4:35
